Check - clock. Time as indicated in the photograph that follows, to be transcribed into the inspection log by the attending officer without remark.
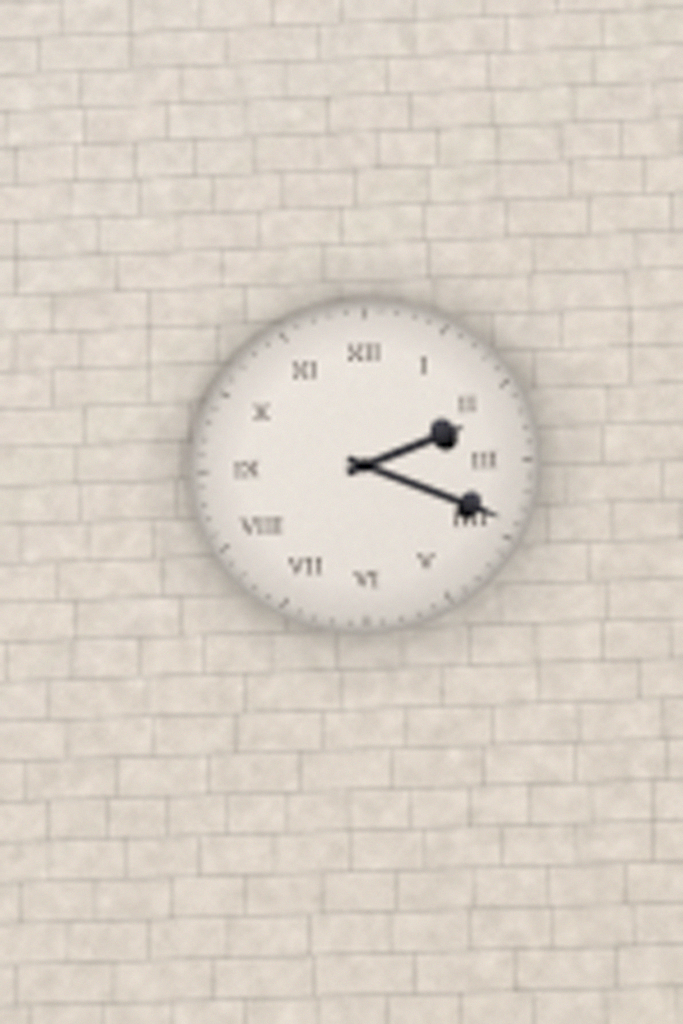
2:19
